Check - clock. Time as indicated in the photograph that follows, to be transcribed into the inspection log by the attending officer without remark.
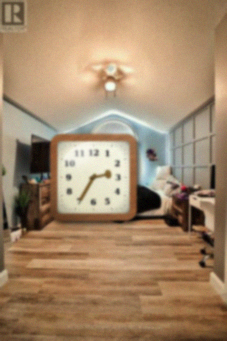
2:35
